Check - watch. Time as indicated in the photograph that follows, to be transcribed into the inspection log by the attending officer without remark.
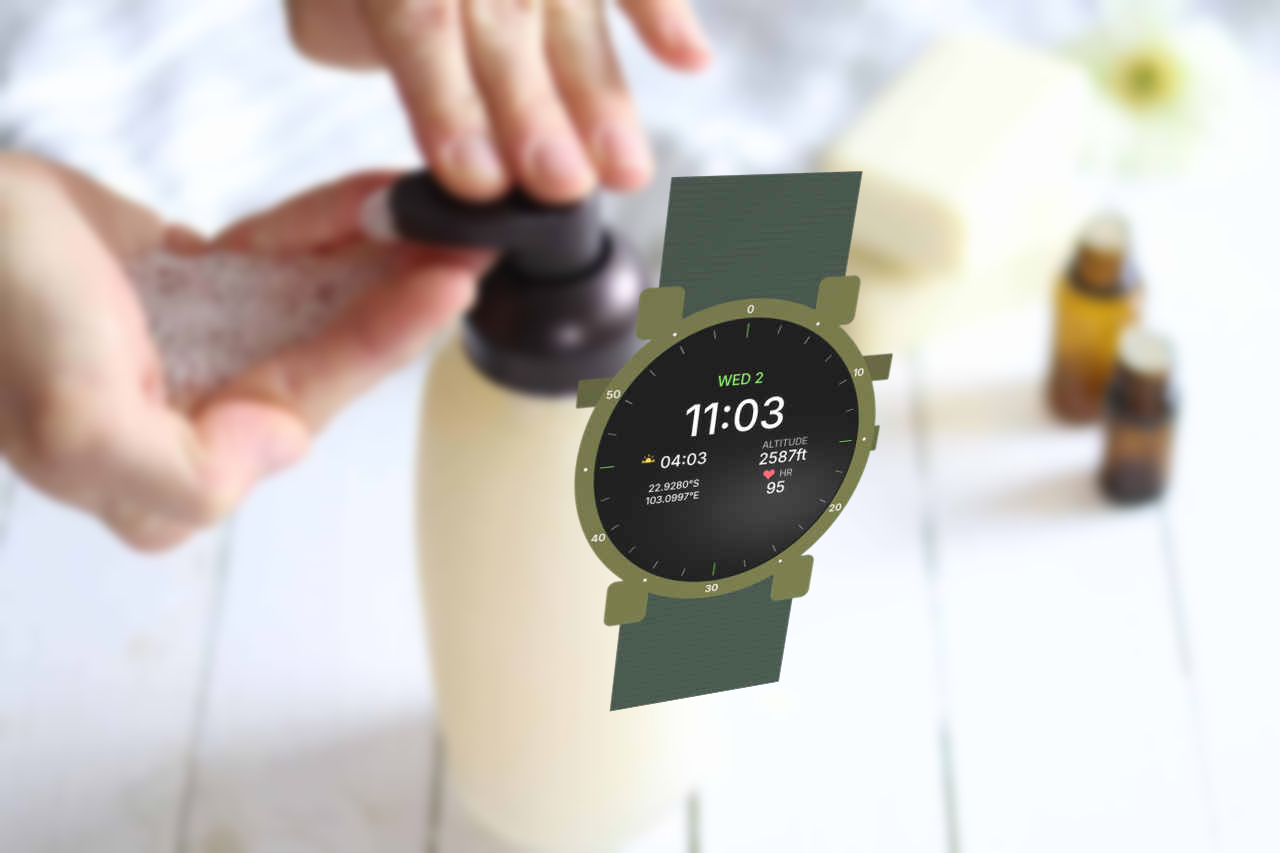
11:03
